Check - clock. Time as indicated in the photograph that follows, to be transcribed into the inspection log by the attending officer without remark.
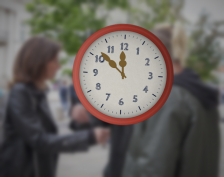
11:52
